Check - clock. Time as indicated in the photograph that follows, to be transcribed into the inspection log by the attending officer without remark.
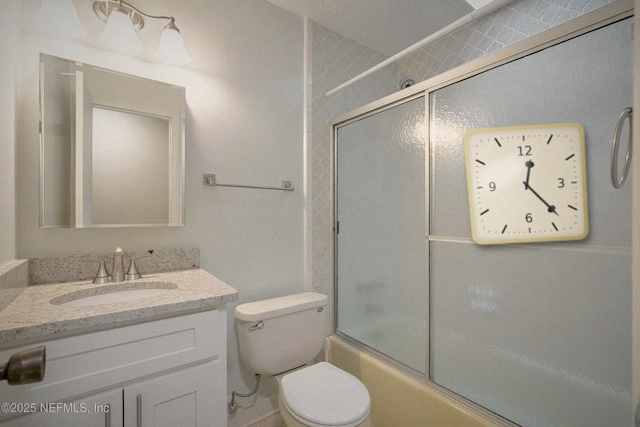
12:23
